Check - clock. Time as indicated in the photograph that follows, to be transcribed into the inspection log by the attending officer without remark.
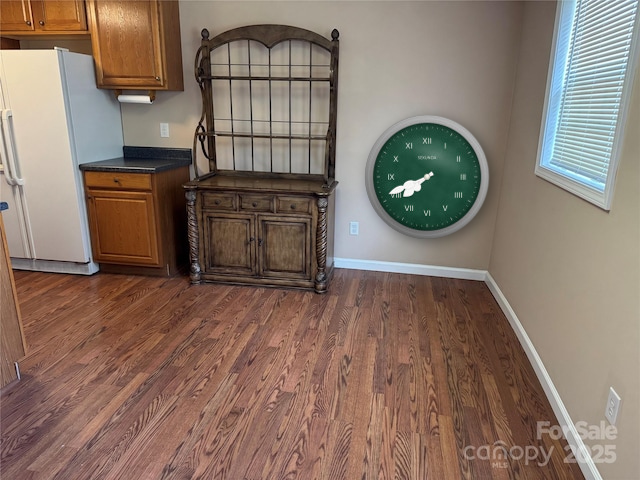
7:41
